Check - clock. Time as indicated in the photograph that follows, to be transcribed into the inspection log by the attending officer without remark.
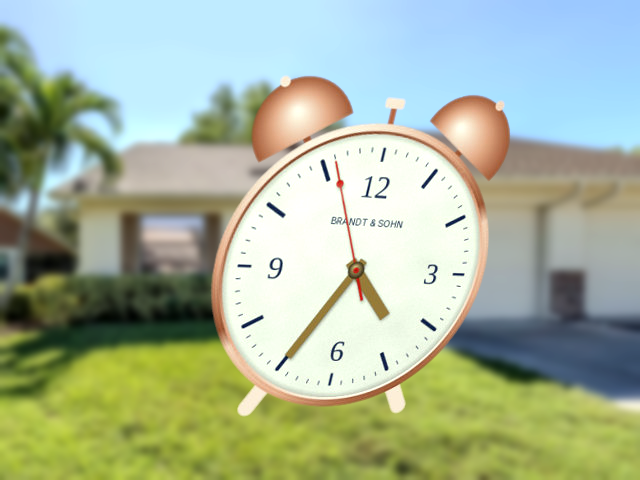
4:34:56
